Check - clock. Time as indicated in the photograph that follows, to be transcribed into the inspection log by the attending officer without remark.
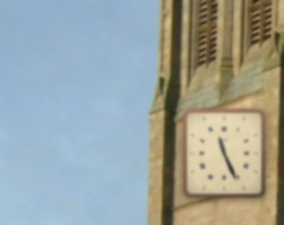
11:26
